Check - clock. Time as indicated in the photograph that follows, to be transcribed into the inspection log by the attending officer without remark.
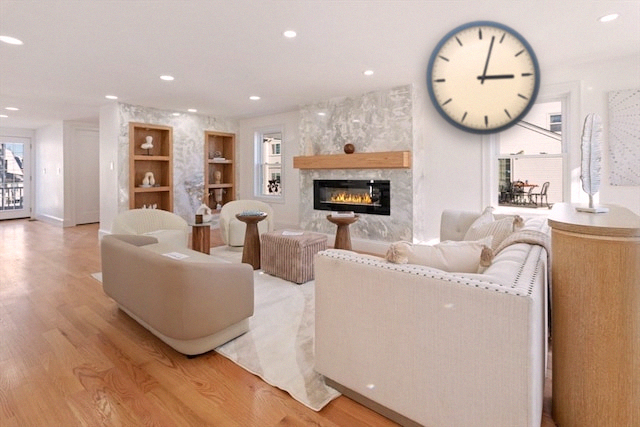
3:03
